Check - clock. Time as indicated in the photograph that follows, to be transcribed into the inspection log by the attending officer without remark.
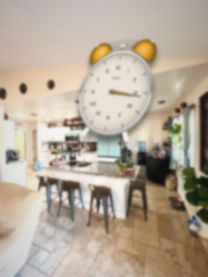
3:16
